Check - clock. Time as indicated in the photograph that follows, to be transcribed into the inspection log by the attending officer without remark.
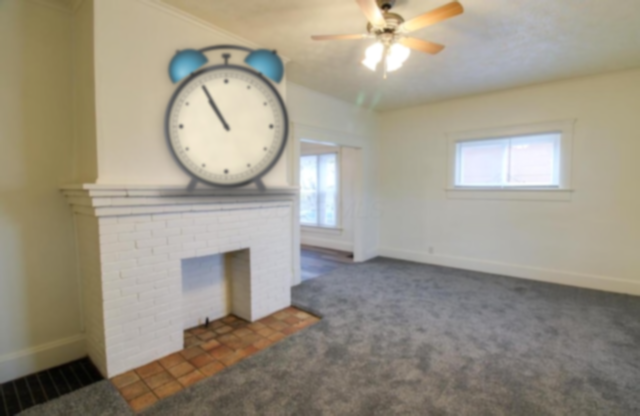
10:55
